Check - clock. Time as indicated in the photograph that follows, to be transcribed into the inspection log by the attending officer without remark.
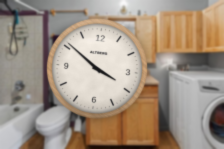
3:51
